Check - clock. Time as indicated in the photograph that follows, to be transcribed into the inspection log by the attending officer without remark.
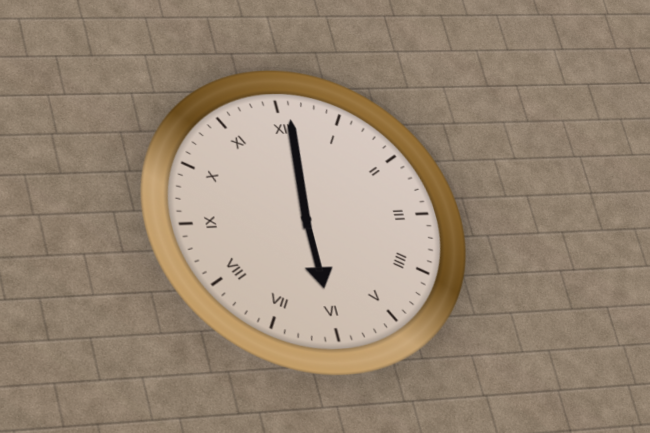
6:01
